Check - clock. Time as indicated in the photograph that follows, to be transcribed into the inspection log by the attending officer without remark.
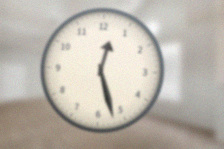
12:27
